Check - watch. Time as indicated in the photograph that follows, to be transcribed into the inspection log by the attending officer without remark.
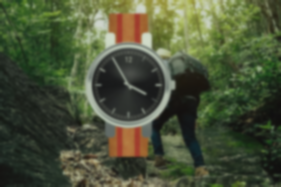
3:55
